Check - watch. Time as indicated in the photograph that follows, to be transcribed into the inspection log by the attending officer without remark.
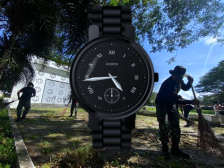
4:44
